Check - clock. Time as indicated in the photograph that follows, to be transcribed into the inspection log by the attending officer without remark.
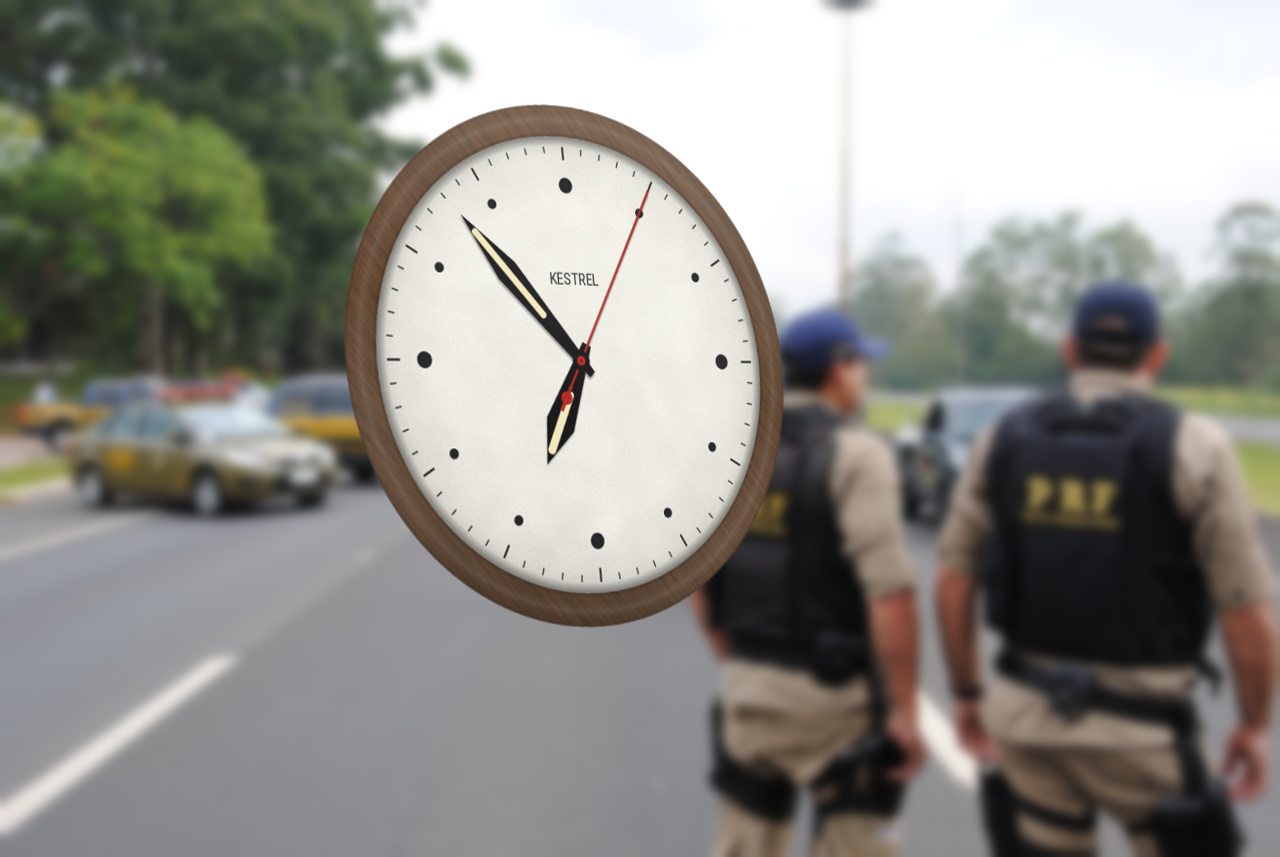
6:53:05
